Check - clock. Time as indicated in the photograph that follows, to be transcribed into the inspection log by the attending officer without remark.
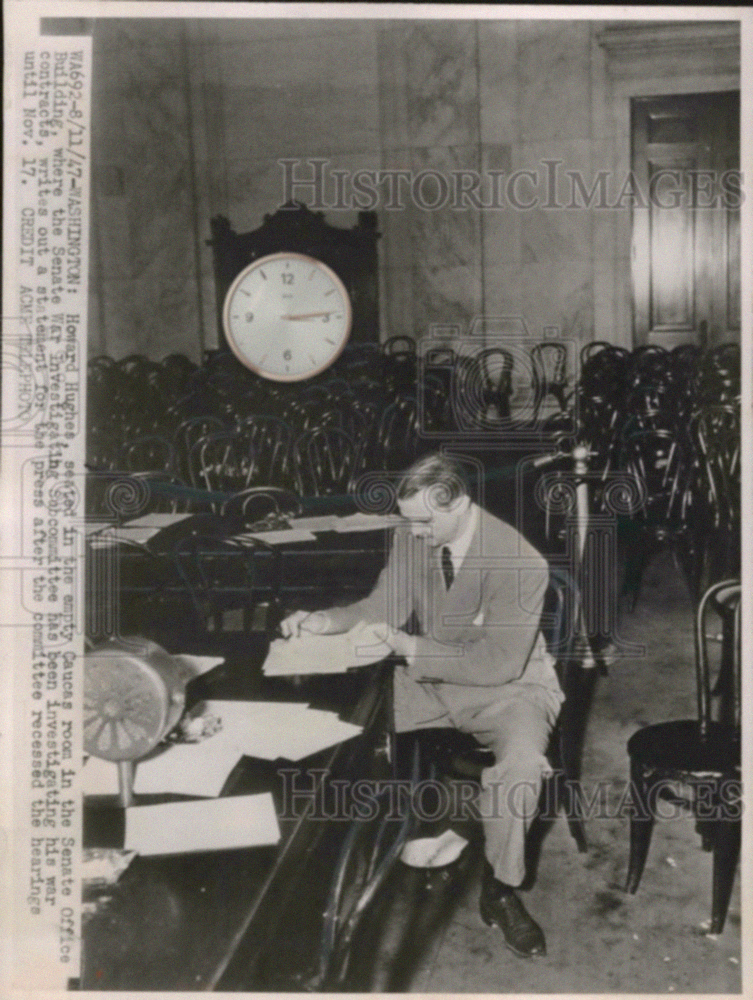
3:14
